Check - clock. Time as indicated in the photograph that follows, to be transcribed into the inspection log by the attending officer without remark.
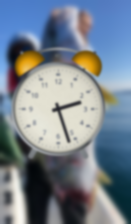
2:27
